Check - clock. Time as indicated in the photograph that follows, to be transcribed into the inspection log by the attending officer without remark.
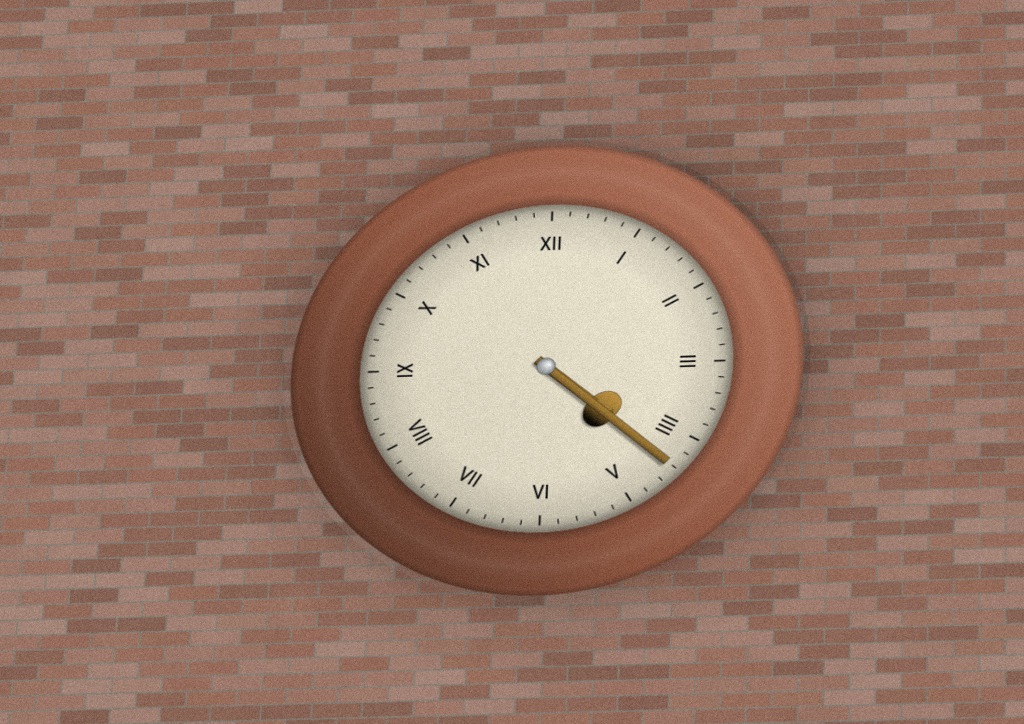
4:22
